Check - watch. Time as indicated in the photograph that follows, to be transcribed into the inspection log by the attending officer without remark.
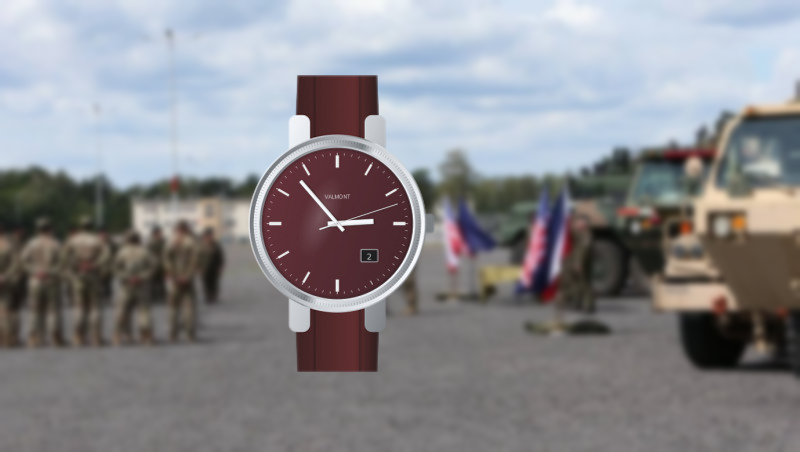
2:53:12
